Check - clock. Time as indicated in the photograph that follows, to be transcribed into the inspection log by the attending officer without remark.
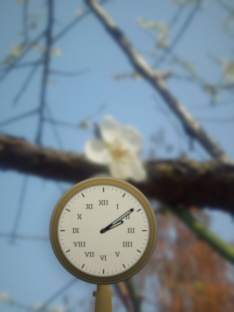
2:09
